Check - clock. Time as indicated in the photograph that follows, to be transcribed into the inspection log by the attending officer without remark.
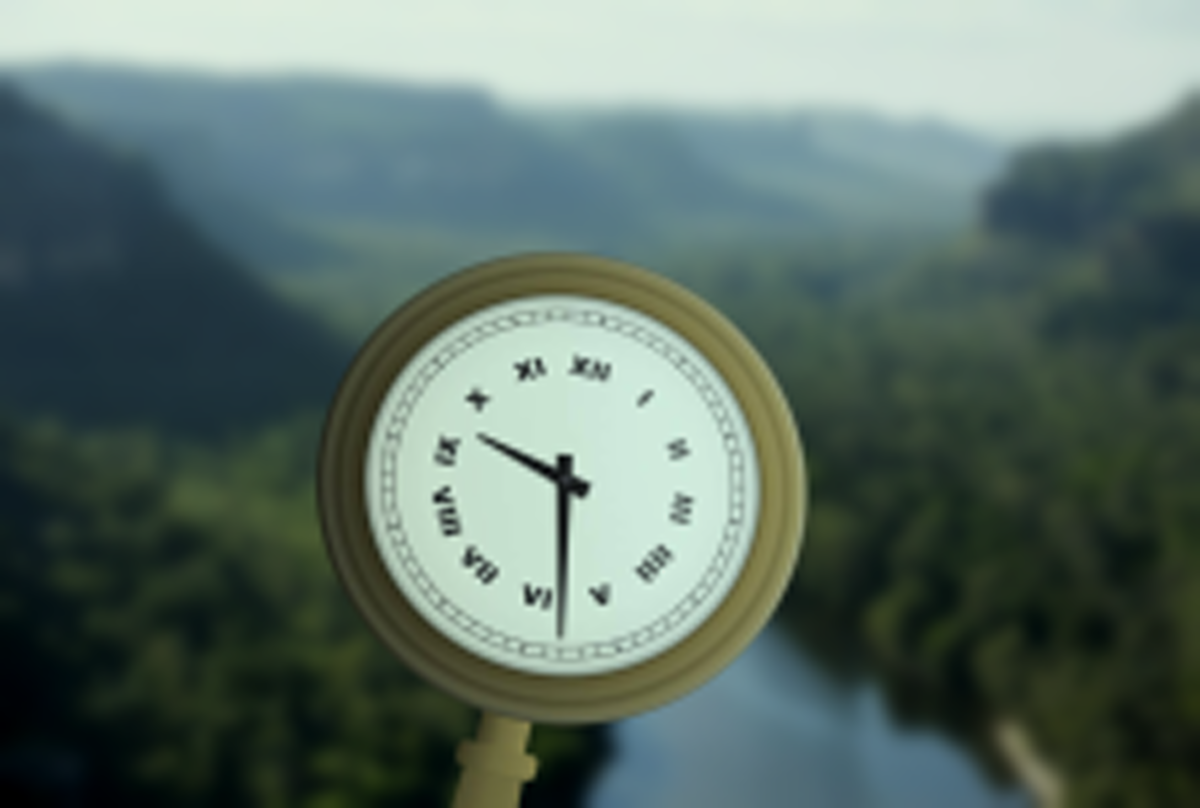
9:28
